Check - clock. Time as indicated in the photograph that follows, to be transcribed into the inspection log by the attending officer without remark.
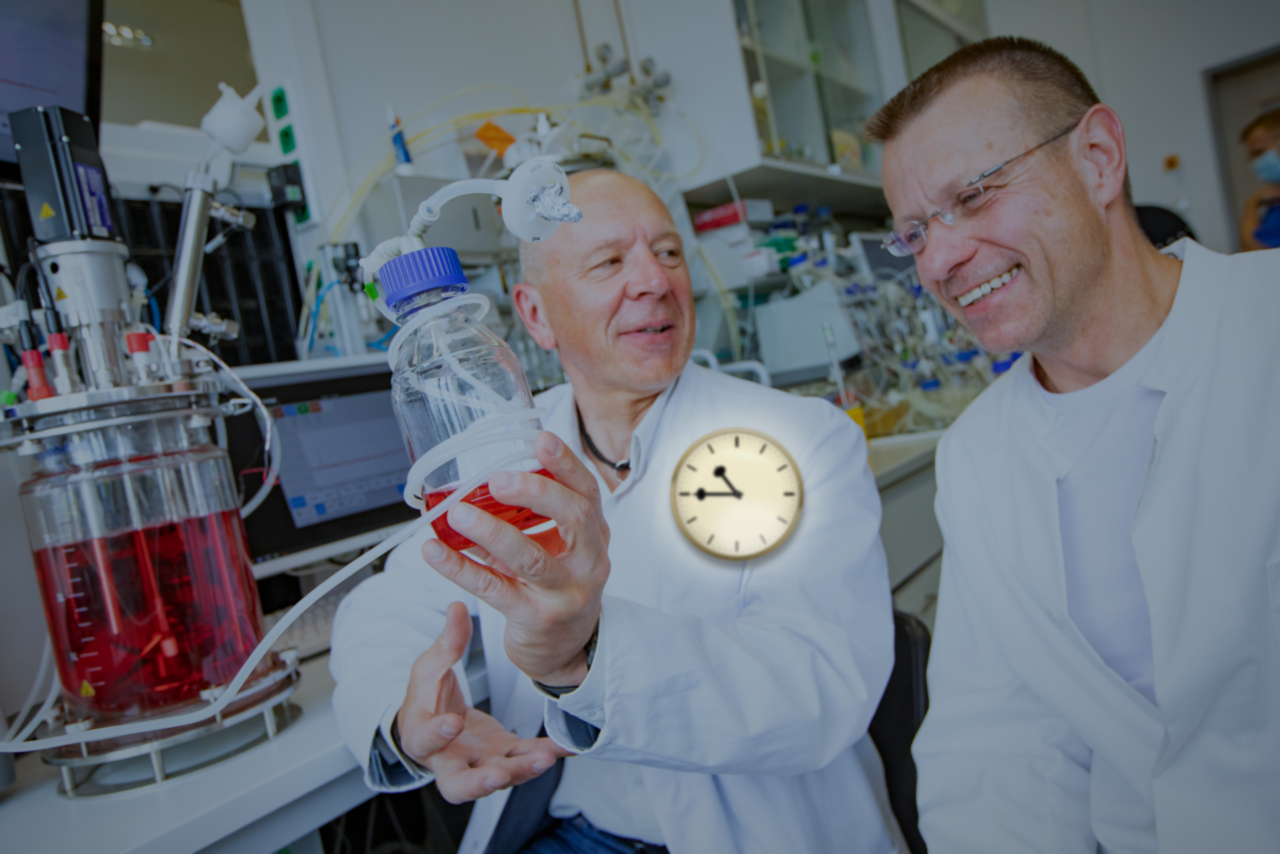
10:45
